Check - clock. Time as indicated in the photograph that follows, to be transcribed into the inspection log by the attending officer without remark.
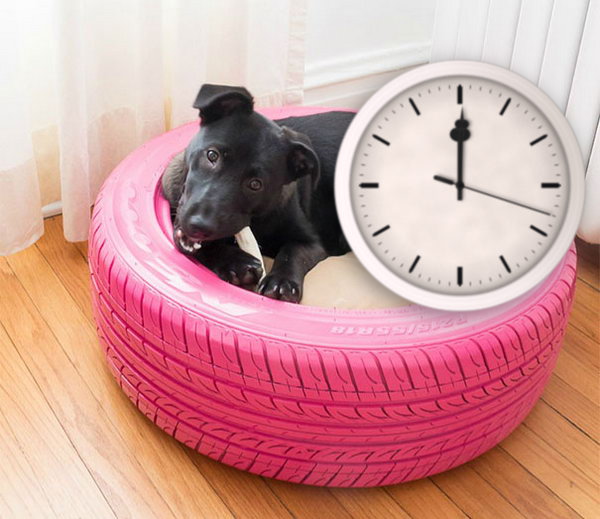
12:00:18
